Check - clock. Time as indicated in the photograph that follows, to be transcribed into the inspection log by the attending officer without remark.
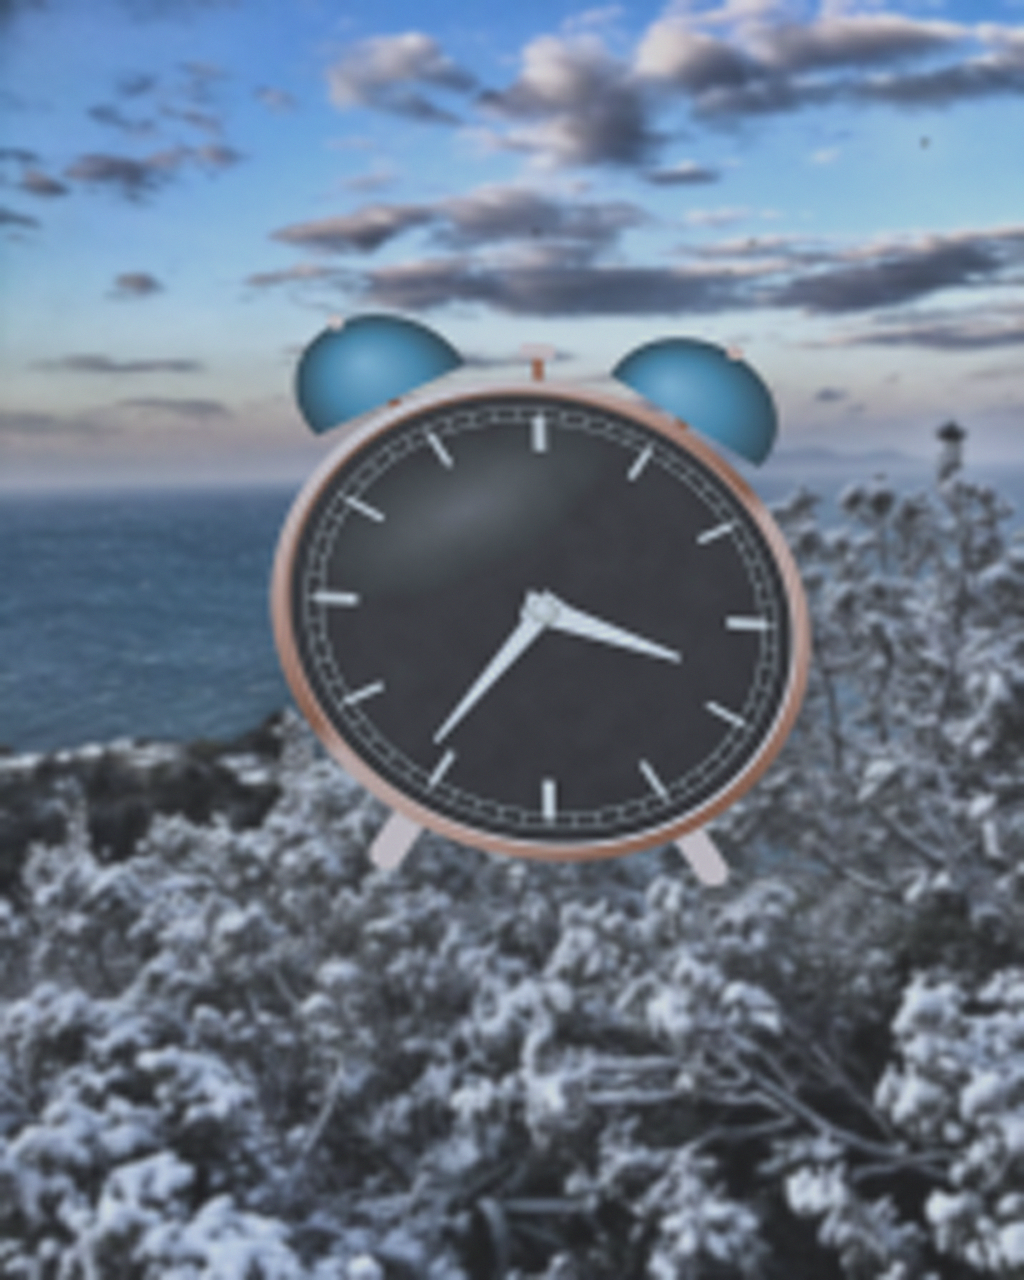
3:36
